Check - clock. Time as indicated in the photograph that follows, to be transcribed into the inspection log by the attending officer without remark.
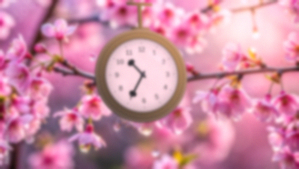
10:35
